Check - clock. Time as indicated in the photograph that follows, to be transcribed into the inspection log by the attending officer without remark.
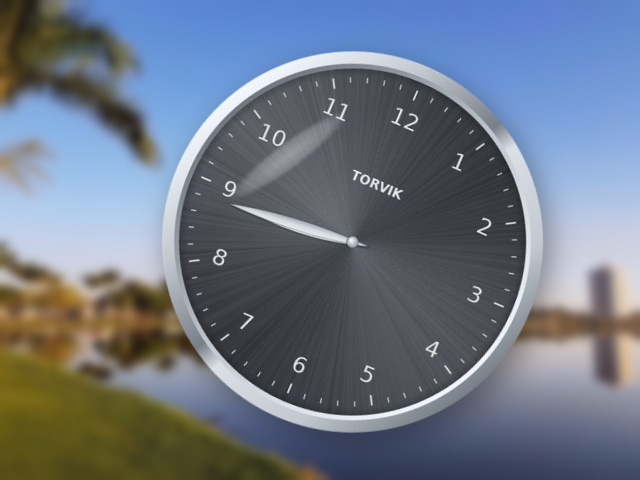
8:44
